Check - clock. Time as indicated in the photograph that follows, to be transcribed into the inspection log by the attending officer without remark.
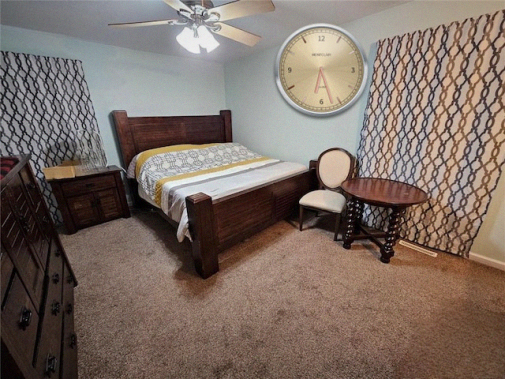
6:27
